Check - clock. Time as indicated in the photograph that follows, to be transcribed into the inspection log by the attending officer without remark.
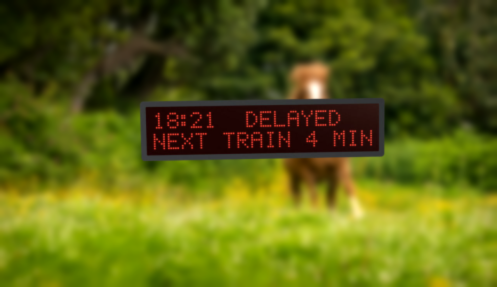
18:21
